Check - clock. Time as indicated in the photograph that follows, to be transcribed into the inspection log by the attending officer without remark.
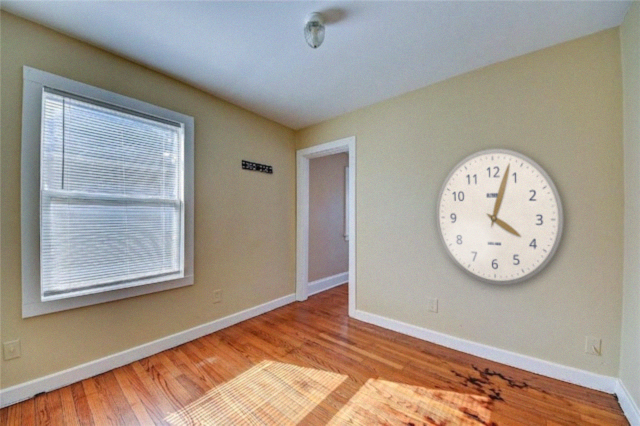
4:03
